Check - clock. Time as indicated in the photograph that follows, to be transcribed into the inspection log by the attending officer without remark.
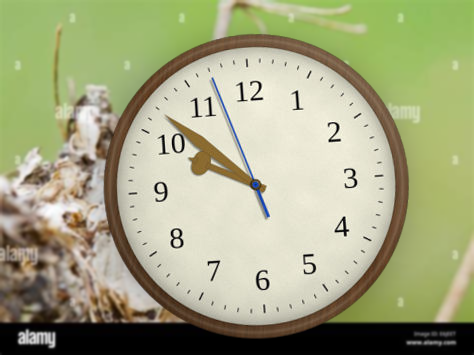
9:51:57
